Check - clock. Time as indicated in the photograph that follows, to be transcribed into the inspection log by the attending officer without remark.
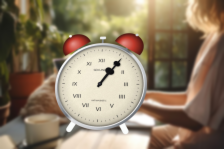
1:06
